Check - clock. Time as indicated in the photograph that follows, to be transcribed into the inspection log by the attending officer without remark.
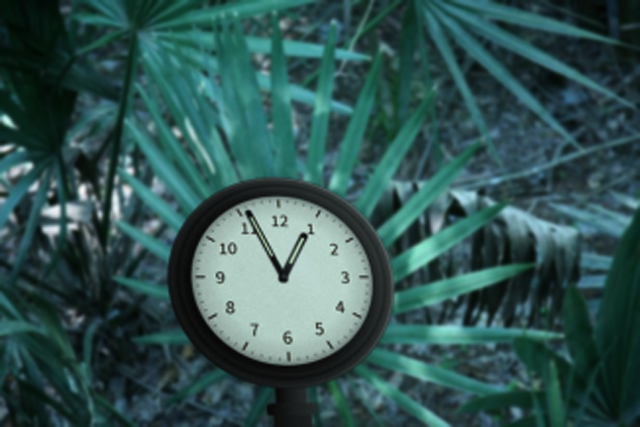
12:56
